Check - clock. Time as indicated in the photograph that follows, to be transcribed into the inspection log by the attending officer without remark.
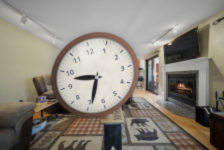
9:34
